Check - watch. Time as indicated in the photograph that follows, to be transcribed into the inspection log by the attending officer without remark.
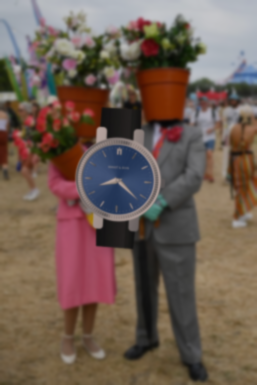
8:22
